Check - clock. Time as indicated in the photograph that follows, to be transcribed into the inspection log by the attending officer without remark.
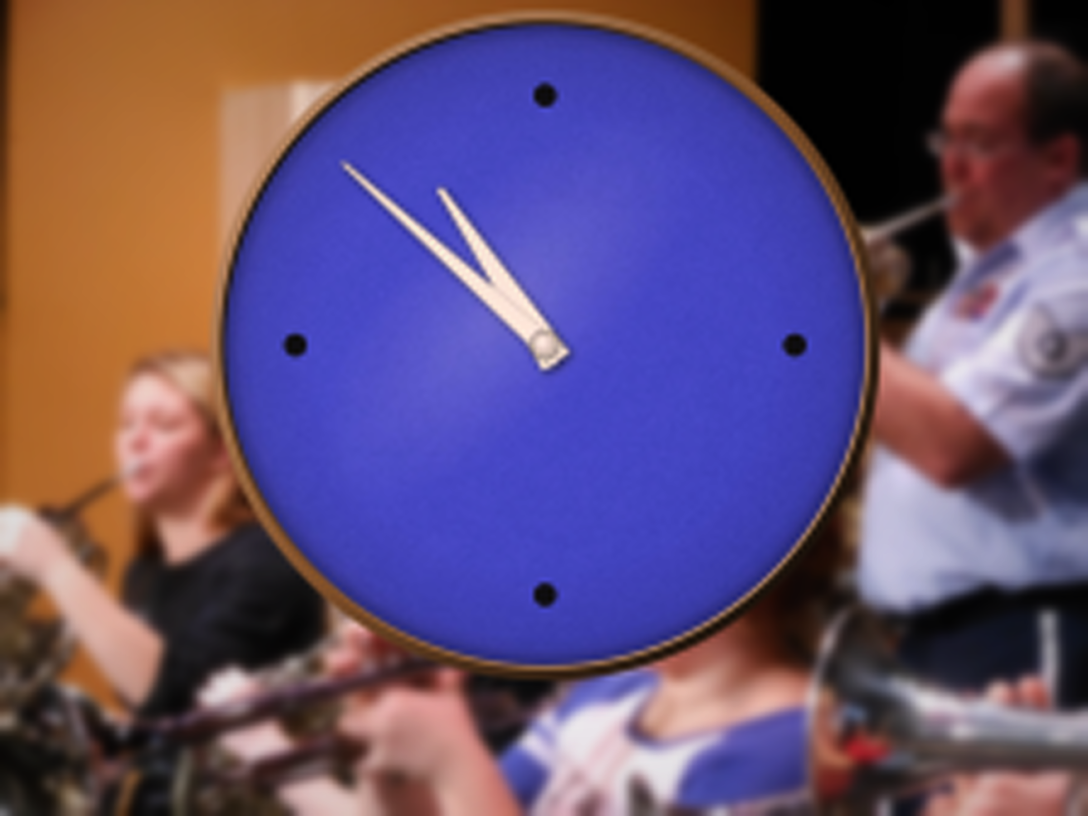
10:52
